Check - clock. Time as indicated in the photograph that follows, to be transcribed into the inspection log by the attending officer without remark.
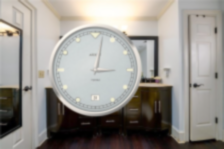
3:02
